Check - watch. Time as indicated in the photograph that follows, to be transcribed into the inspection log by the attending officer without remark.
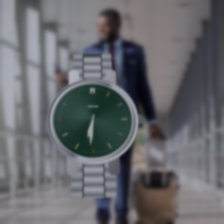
6:31
